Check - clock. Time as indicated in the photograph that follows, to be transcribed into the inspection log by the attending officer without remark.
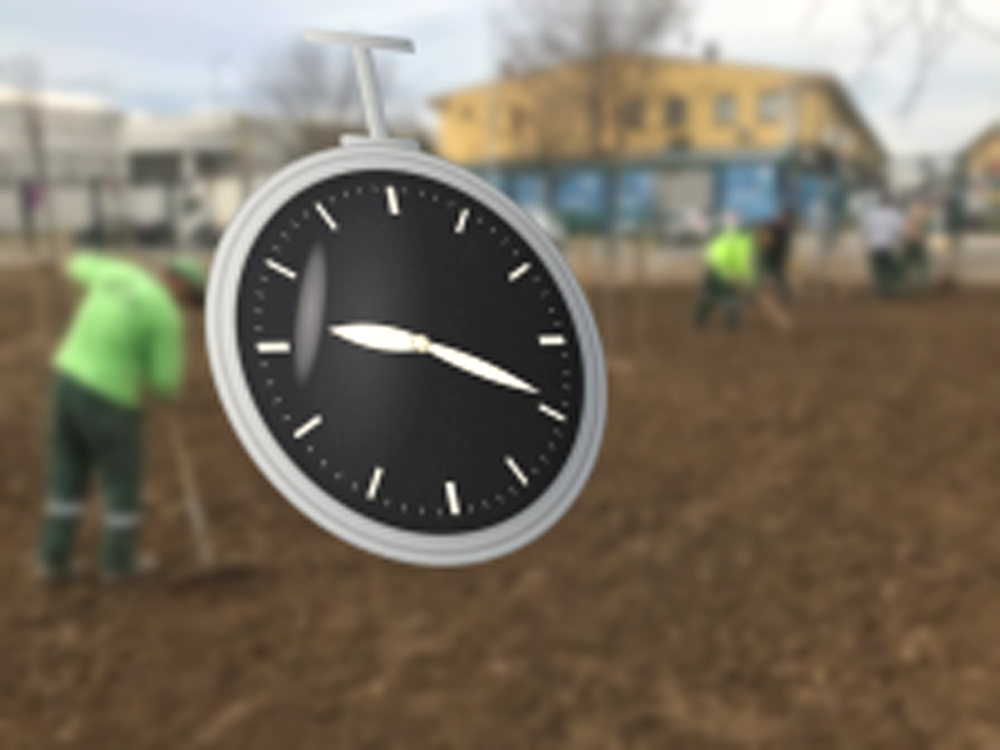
9:19
